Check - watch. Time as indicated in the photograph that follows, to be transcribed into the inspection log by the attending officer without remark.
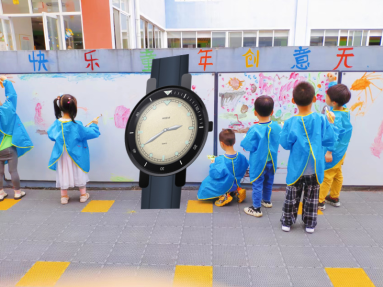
2:40
